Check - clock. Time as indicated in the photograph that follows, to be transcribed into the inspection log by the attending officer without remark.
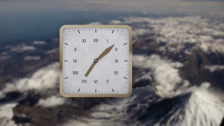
7:08
